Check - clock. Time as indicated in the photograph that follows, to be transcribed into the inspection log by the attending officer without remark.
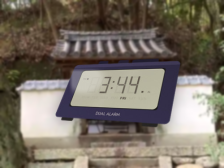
3:44
